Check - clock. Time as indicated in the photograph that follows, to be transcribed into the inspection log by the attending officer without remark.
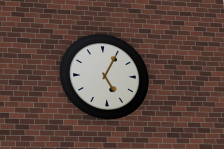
5:05
